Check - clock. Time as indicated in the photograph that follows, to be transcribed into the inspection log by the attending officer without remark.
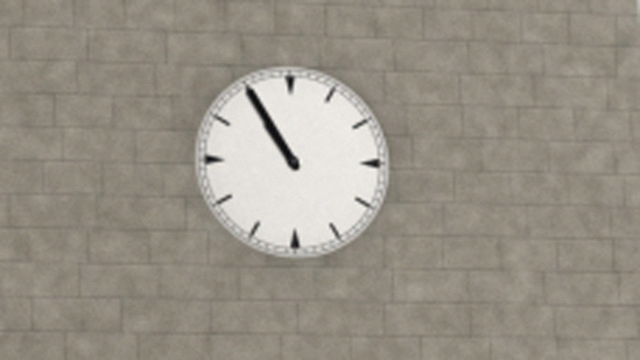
10:55
